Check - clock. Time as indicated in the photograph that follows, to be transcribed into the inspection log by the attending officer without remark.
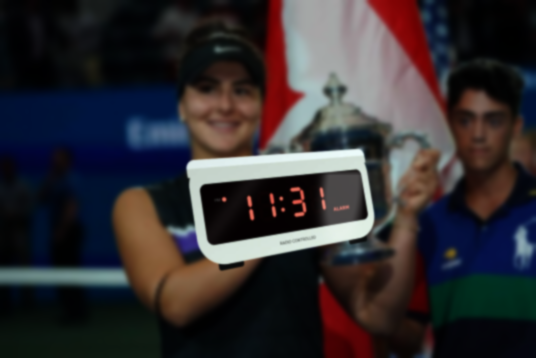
11:31
